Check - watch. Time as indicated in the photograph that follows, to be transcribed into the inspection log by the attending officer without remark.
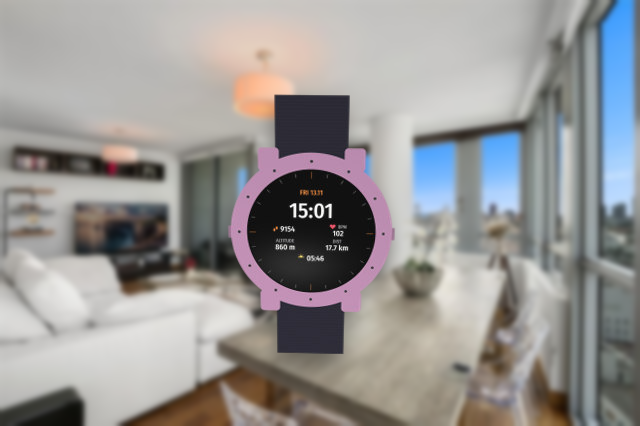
15:01
